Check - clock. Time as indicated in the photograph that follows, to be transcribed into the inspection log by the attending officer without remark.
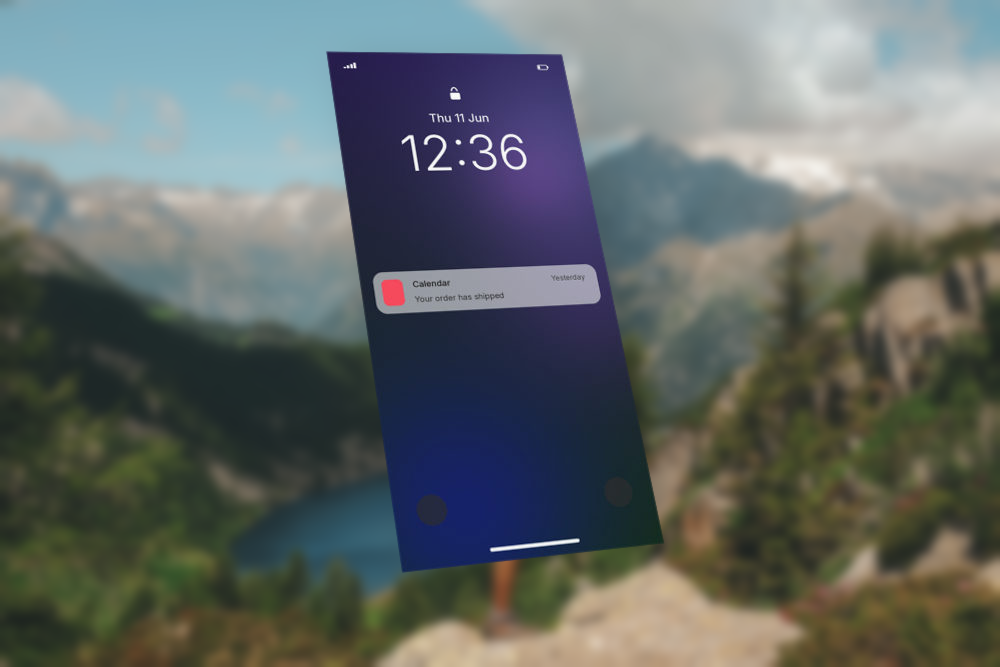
12:36
